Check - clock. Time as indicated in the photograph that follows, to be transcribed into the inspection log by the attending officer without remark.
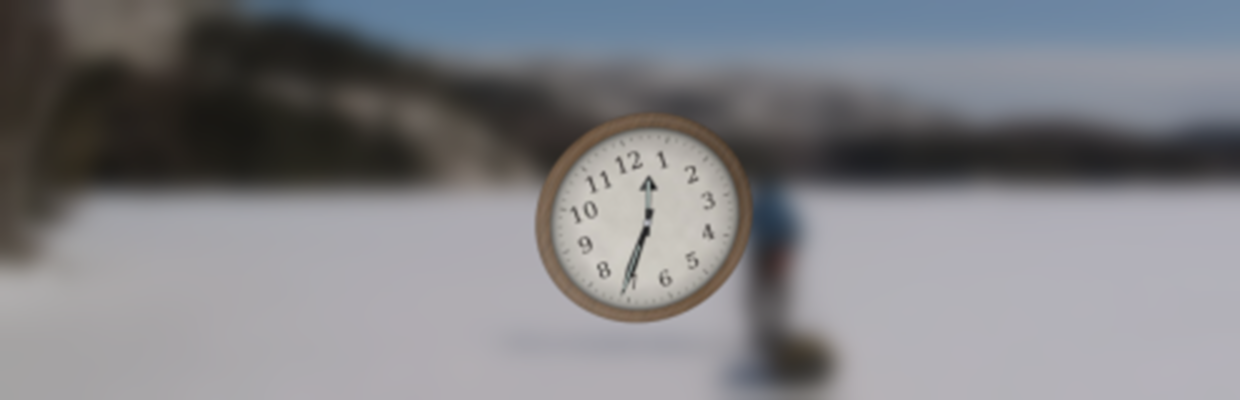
12:36
